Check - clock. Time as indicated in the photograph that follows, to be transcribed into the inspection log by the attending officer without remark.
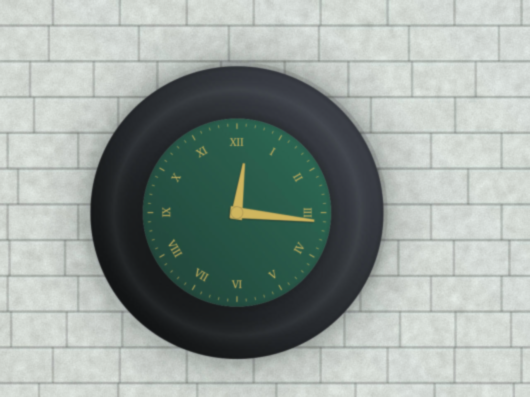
12:16
